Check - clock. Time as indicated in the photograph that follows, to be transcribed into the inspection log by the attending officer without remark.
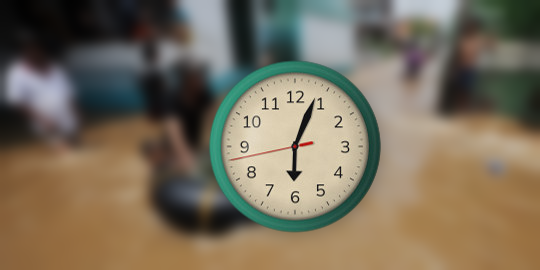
6:03:43
